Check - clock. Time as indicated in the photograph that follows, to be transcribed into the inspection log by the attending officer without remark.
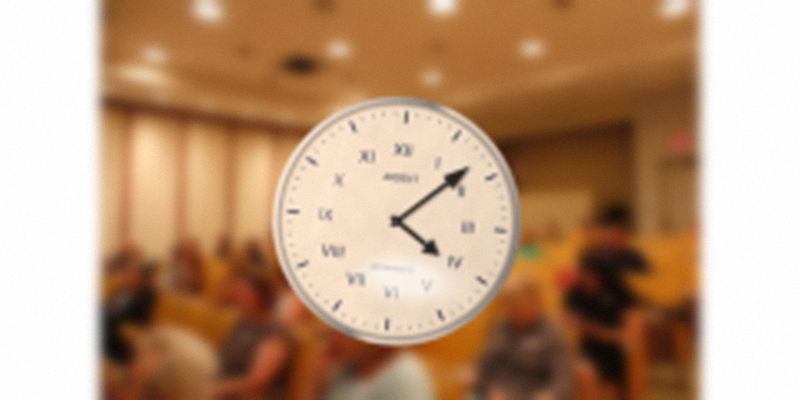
4:08
